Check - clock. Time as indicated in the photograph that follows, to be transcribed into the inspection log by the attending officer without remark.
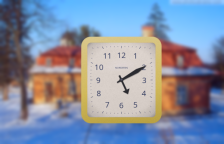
5:10
